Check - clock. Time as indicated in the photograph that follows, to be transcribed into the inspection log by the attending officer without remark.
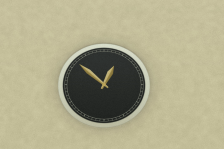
12:52
